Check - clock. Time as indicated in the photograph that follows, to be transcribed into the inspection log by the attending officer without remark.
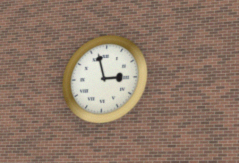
2:57
